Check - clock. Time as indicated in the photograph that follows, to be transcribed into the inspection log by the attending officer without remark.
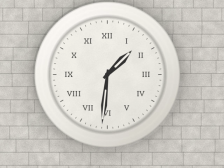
1:31
